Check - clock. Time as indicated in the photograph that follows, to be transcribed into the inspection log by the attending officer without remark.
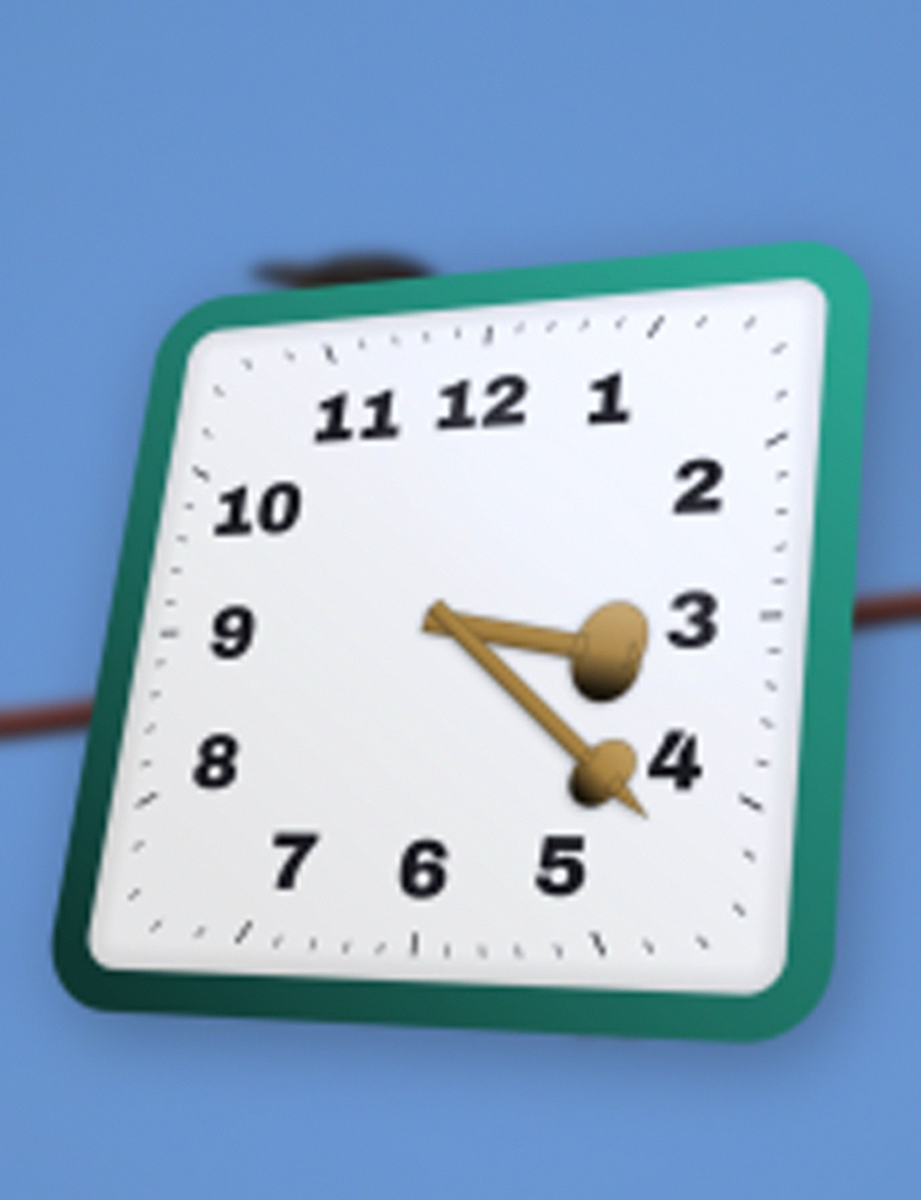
3:22
